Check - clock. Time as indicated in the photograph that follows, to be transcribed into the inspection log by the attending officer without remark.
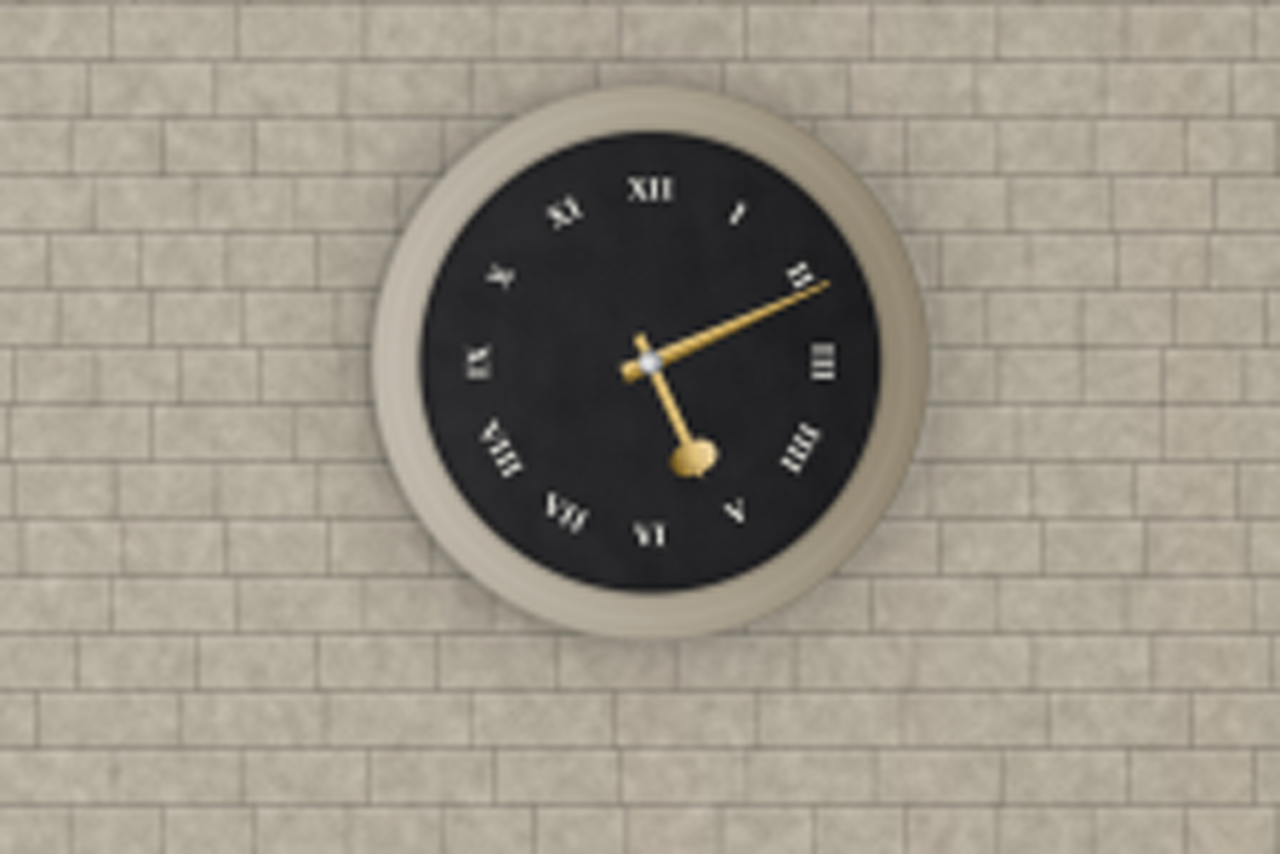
5:11
